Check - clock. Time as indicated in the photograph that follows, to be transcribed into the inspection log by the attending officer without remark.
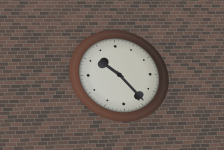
10:24
